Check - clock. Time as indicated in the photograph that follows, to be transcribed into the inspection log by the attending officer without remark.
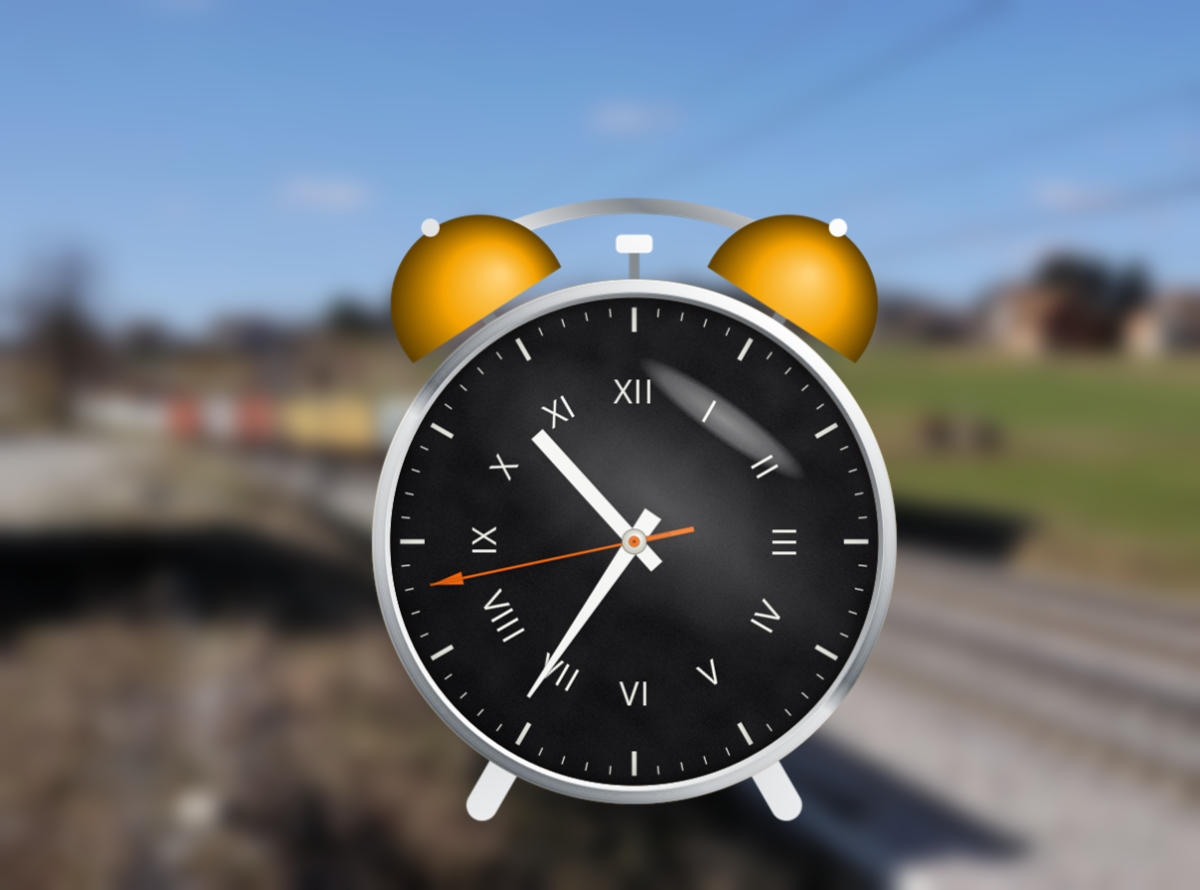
10:35:43
